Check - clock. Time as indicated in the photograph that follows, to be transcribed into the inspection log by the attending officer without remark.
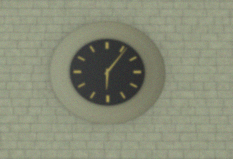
6:06
